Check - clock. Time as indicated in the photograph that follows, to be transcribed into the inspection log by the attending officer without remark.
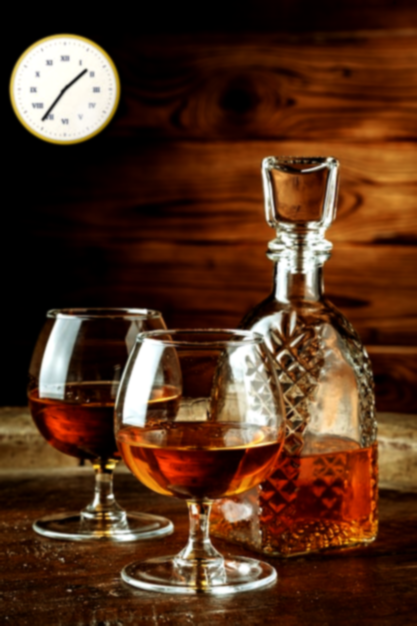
1:36
